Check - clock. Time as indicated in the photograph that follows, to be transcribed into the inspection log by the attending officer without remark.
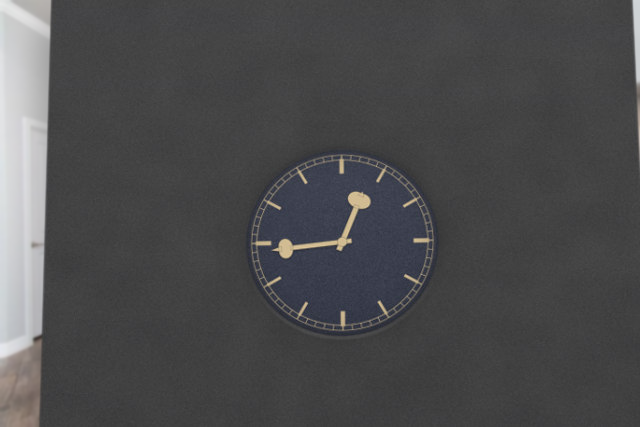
12:44
